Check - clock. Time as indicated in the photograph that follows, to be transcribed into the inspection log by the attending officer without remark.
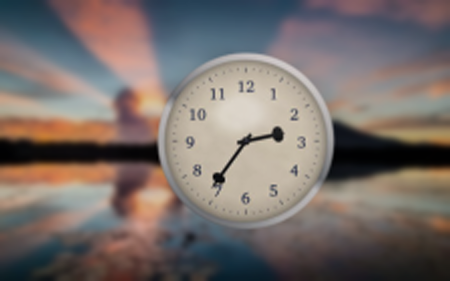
2:36
